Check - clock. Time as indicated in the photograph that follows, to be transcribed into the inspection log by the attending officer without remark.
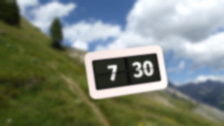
7:30
